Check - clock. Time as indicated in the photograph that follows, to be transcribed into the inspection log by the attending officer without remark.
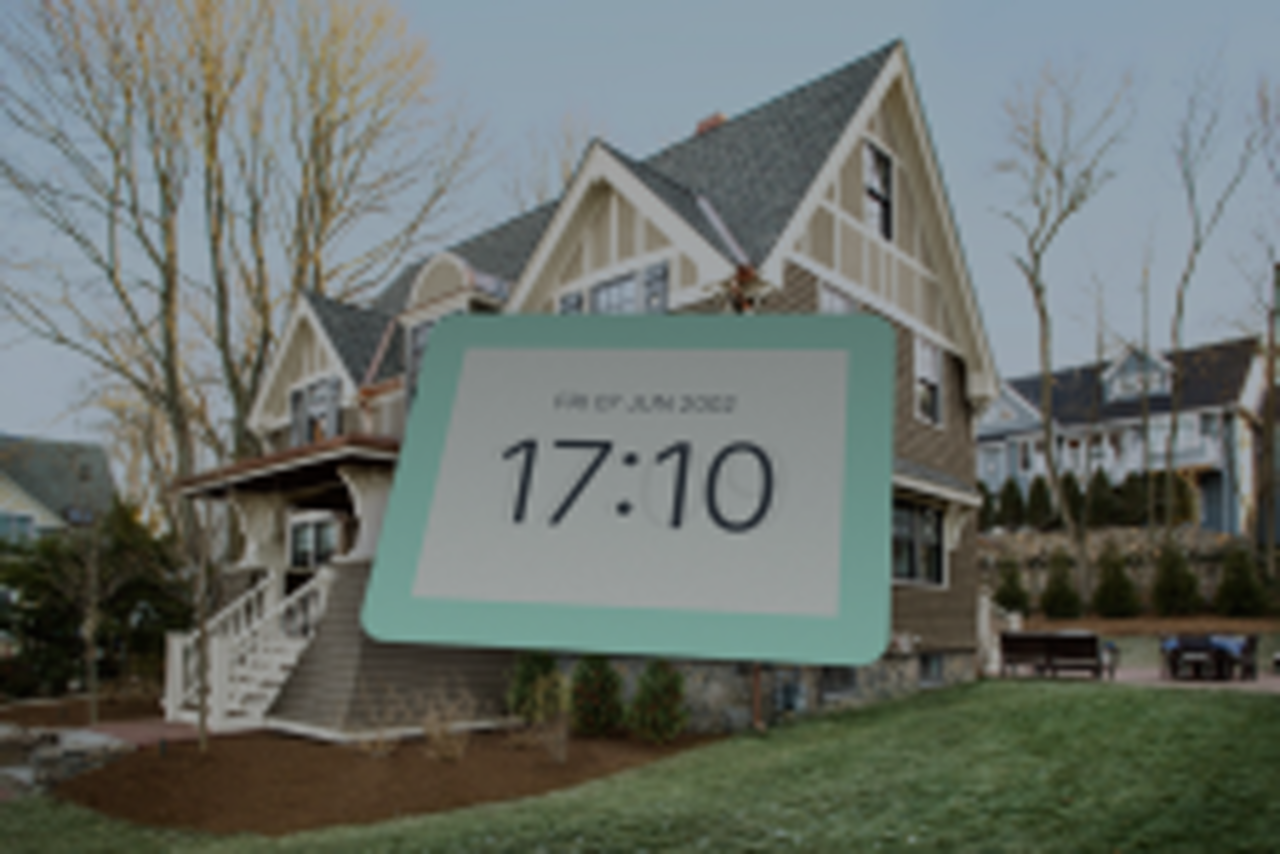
17:10
